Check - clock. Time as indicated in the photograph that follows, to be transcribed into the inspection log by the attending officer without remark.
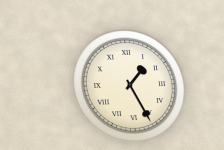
1:26
